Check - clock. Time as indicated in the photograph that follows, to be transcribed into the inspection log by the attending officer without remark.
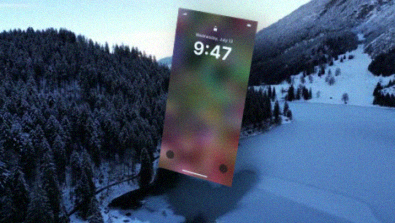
9:47
